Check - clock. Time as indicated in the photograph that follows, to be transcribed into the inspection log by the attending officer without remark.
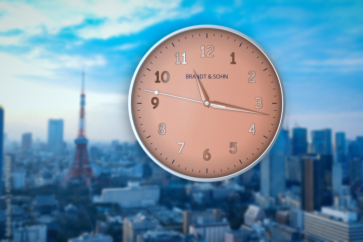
11:16:47
